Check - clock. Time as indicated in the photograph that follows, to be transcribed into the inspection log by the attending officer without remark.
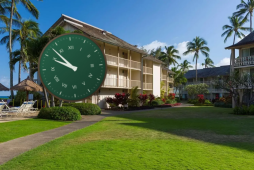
9:53
